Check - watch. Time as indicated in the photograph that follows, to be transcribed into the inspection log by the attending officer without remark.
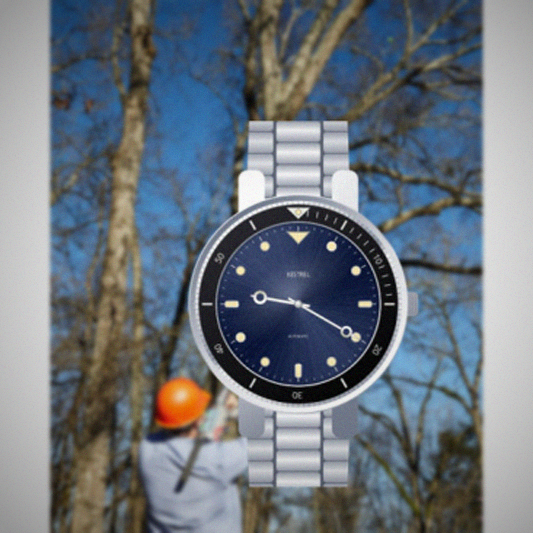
9:20
